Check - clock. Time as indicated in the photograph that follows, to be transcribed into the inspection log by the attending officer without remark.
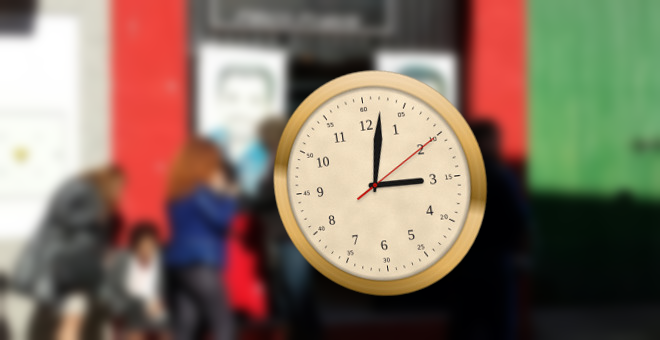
3:02:10
